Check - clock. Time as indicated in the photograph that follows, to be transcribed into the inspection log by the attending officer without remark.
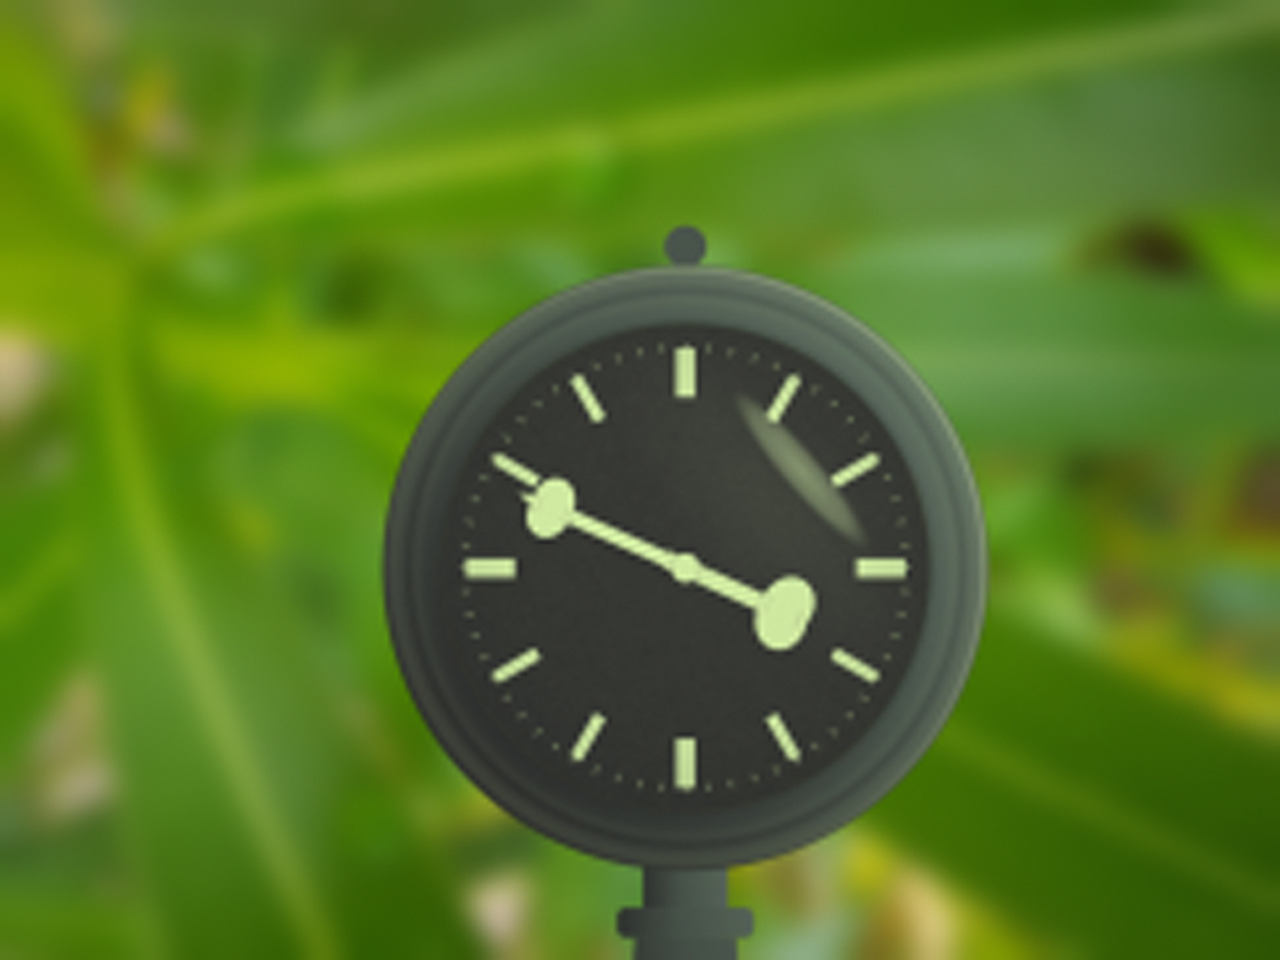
3:49
